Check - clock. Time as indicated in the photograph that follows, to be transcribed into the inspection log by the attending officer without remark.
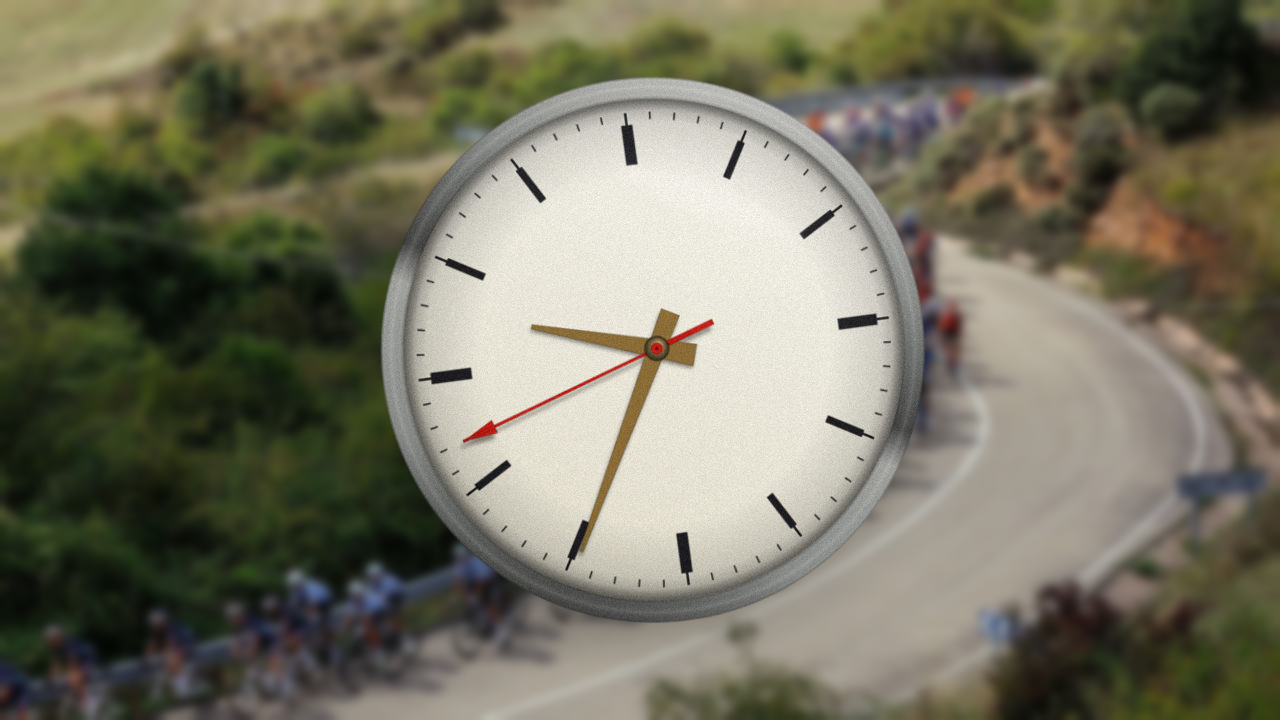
9:34:42
